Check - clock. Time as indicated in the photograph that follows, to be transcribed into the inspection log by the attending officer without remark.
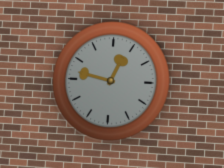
12:47
